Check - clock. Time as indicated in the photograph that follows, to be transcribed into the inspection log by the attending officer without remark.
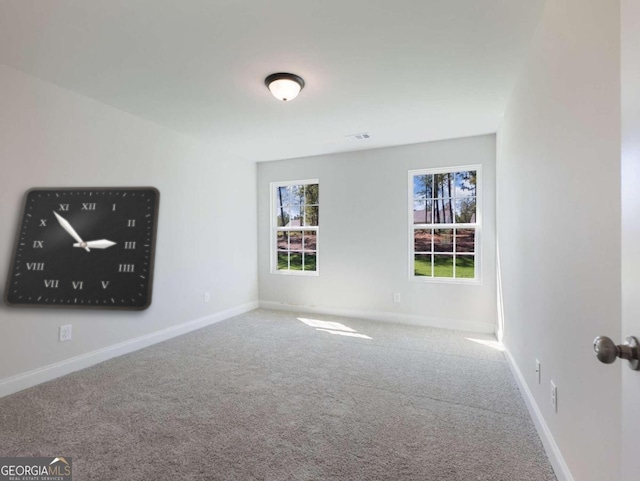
2:53
